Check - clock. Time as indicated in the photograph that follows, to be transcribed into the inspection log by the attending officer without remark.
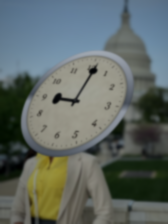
9:01
